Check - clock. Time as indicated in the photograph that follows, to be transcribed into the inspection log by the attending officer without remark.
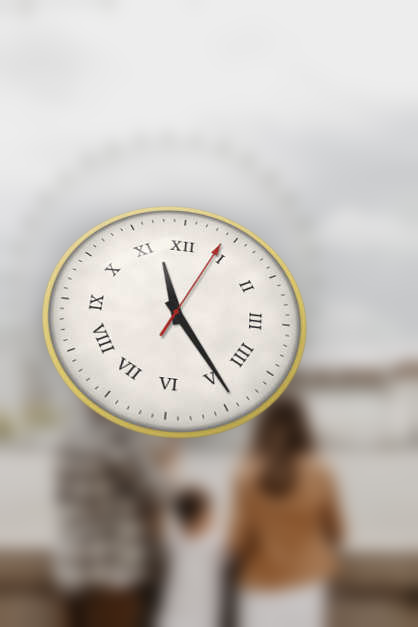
11:24:04
